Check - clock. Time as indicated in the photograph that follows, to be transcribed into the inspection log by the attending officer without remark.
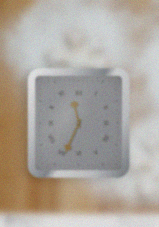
11:34
